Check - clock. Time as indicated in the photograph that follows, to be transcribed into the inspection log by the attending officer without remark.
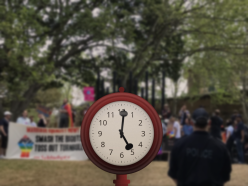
5:01
